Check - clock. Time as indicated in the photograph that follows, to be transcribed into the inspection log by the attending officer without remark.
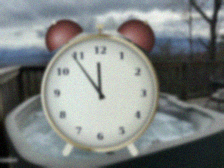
11:54
